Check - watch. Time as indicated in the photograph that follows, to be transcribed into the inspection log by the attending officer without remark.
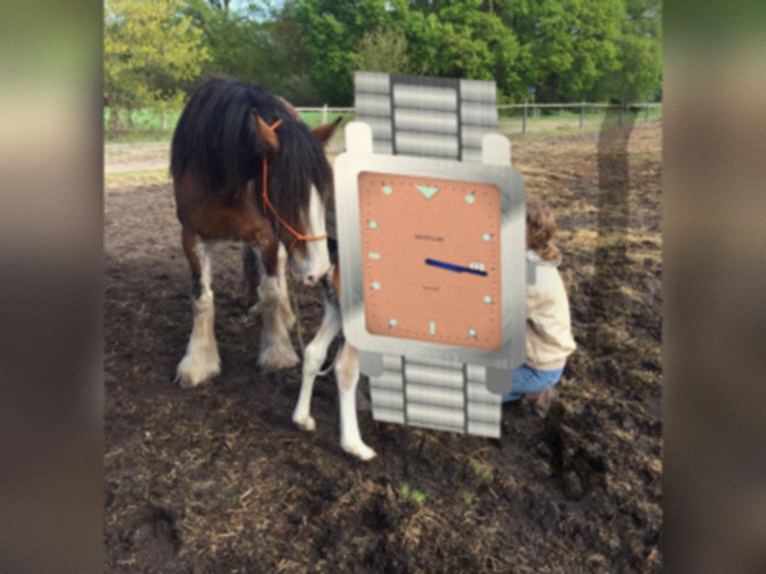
3:16
